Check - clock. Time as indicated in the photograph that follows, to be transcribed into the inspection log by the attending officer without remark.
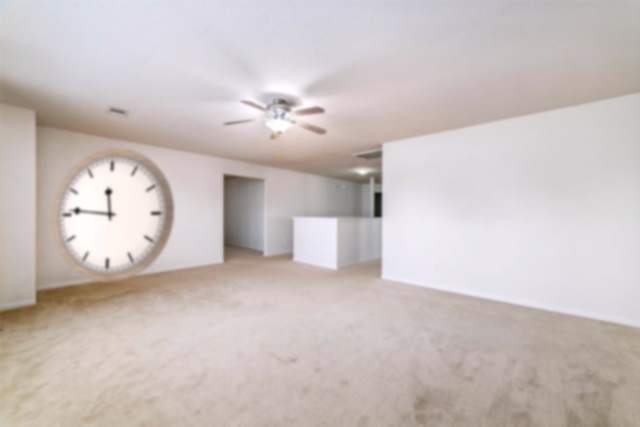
11:46
